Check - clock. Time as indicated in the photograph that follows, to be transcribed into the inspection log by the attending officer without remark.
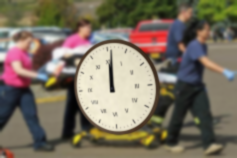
12:01
